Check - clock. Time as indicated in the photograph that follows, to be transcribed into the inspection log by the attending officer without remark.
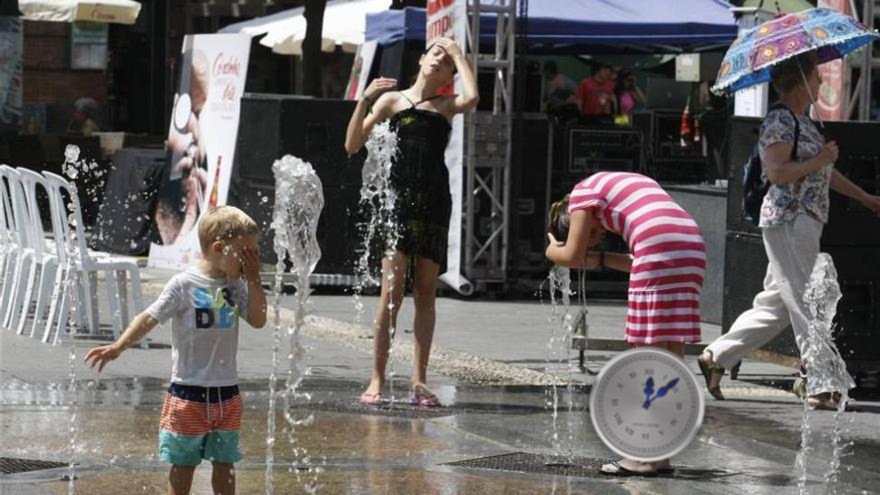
12:08
